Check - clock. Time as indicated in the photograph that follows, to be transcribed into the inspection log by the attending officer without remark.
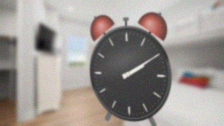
2:10
